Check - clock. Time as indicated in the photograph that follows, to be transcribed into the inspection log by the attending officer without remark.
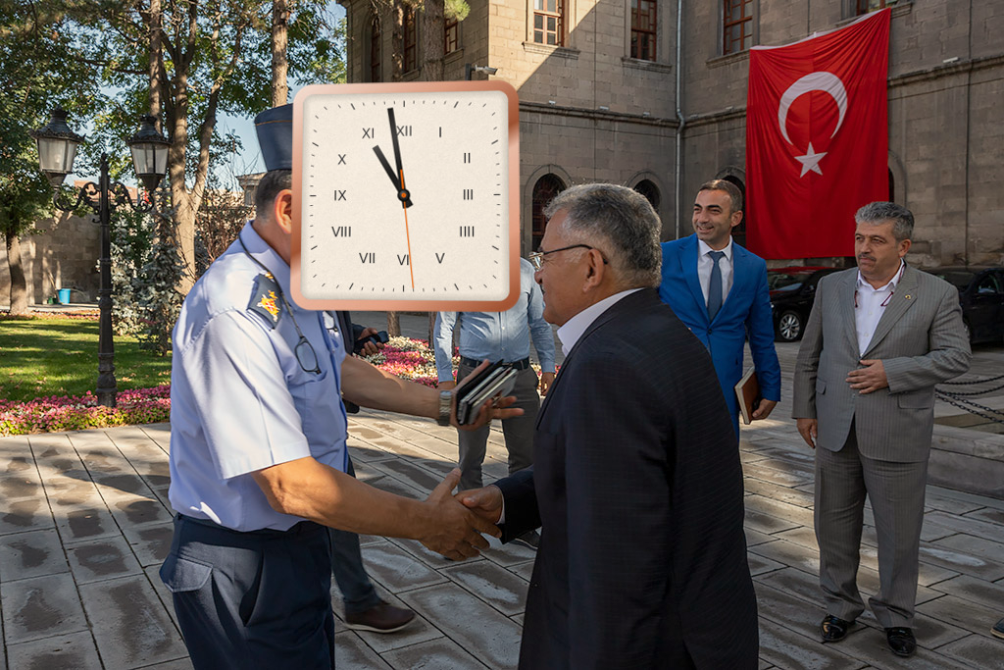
10:58:29
